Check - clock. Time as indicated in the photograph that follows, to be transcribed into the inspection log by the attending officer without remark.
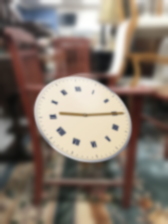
9:15
